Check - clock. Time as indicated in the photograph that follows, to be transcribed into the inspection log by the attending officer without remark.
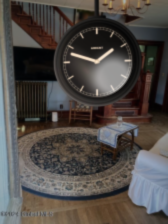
1:48
